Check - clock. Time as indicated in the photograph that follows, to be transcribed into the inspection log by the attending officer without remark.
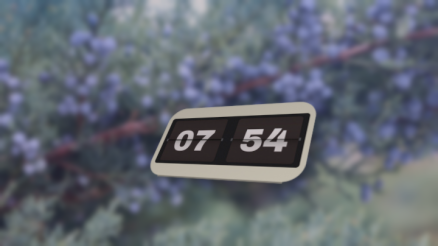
7:54
